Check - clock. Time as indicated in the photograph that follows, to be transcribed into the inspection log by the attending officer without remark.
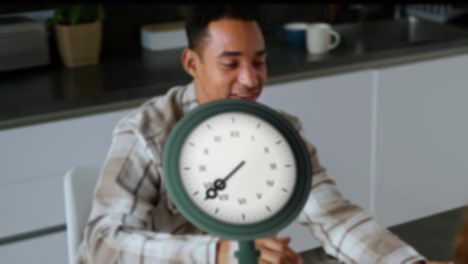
7:38
